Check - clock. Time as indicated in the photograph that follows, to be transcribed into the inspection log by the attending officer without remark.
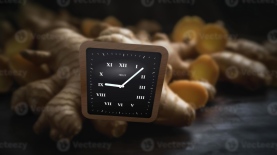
9:07
